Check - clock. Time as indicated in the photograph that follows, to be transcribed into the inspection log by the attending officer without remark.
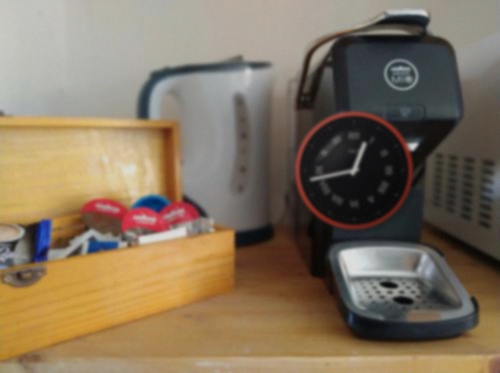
12:43
